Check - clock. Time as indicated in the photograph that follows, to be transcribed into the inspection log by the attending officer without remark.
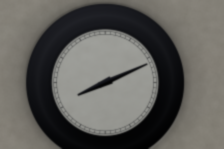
8:11
